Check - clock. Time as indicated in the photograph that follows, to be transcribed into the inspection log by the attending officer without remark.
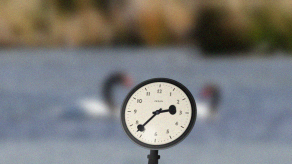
2:37
